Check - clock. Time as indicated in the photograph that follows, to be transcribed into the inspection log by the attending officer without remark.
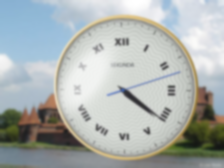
4:21:12
